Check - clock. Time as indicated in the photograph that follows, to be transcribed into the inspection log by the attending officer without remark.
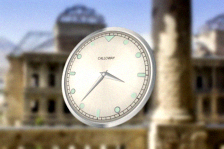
3:36
